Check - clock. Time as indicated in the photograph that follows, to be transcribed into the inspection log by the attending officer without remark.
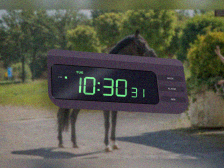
10:30:31
